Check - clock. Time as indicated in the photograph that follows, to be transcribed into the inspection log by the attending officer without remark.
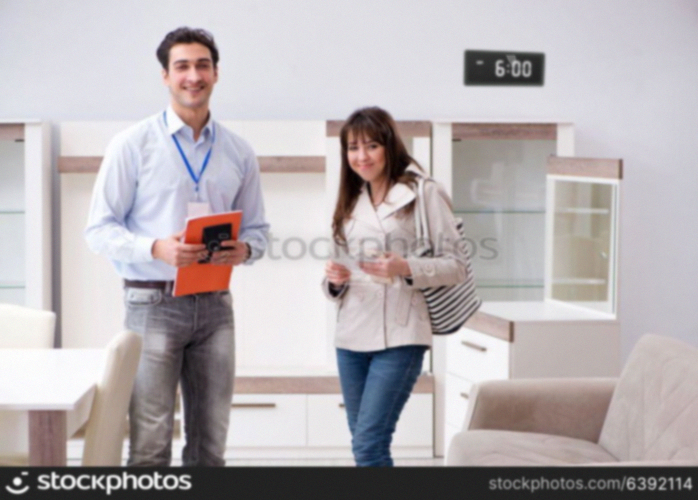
6:00
